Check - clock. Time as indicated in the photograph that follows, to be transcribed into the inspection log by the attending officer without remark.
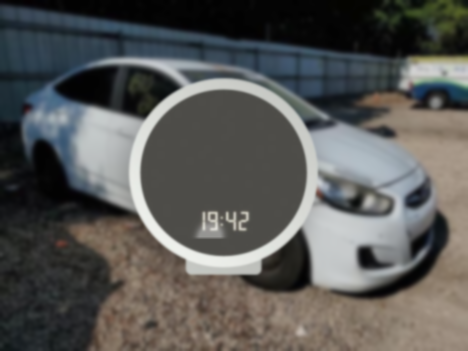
19:42
